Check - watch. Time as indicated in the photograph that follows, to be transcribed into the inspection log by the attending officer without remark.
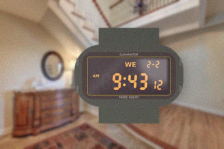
9:43:12
